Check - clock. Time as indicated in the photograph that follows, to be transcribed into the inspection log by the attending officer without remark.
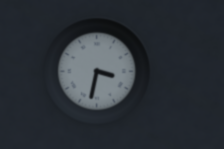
3:32
